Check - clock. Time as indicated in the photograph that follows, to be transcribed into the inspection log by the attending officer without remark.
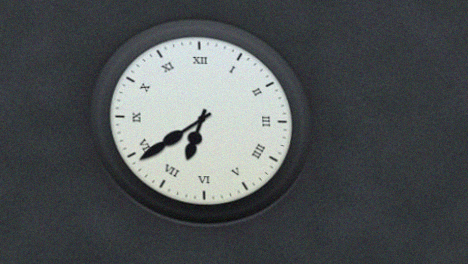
6:39
